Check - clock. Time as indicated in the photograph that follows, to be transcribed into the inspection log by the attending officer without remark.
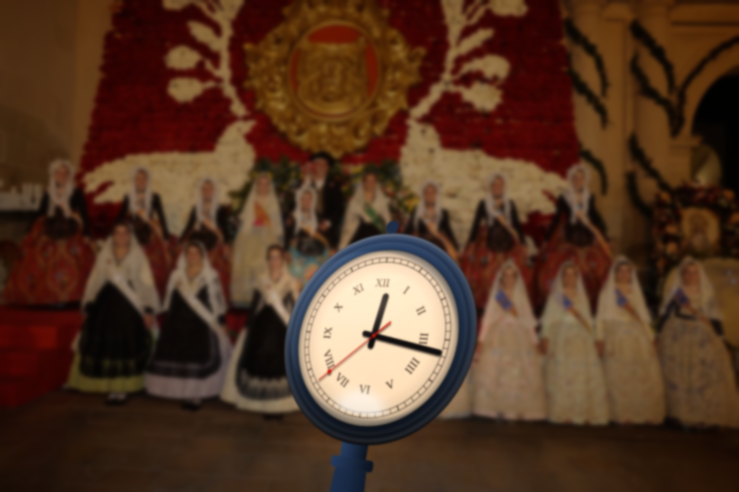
12:16:38
